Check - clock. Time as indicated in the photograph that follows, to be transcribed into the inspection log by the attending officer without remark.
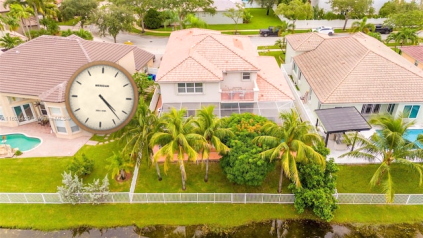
4:23
